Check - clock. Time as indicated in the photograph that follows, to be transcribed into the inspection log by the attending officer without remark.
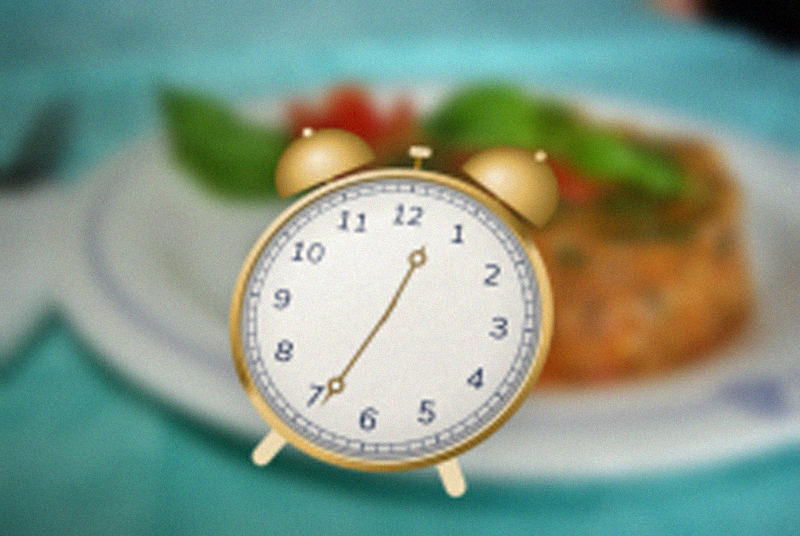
12:34
